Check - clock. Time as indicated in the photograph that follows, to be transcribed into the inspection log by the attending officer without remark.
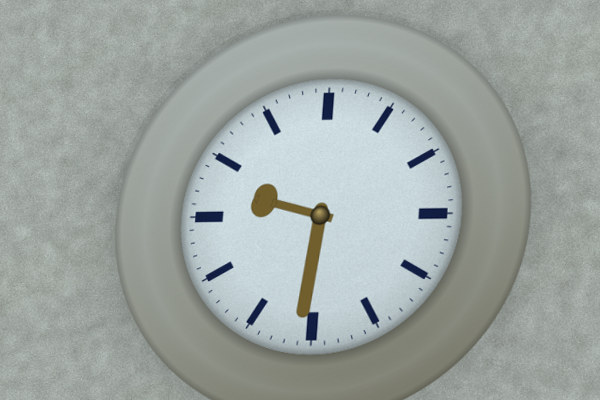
9:31
